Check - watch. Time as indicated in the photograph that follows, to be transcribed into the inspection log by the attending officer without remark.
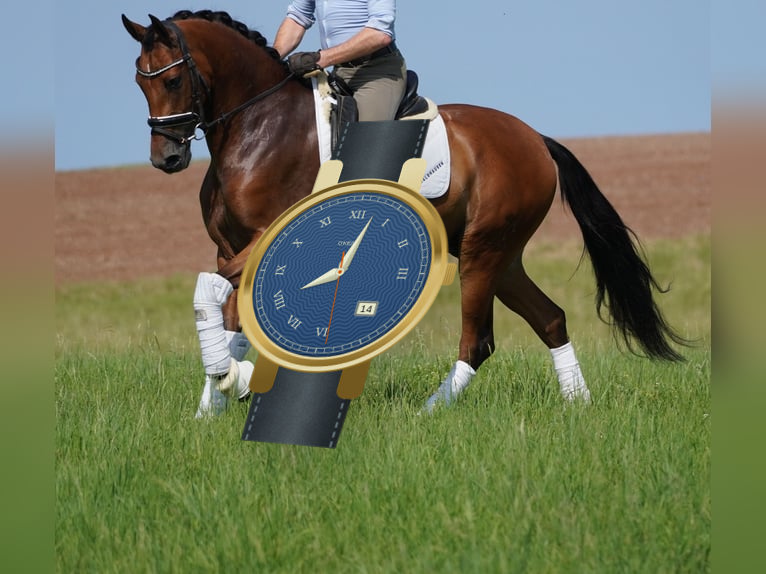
8:02:29
